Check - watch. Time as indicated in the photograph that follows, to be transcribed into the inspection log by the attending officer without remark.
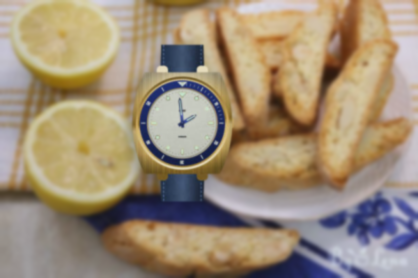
1:59
